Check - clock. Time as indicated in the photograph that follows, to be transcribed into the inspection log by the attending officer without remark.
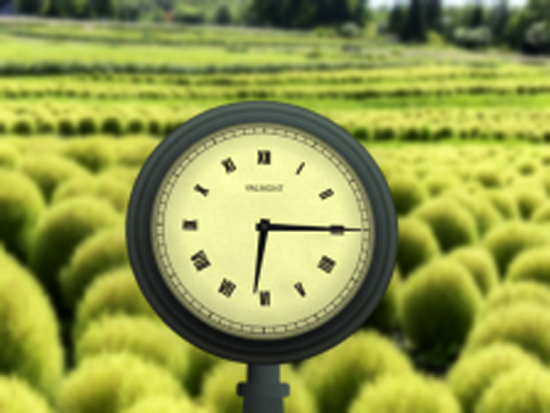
6:15
